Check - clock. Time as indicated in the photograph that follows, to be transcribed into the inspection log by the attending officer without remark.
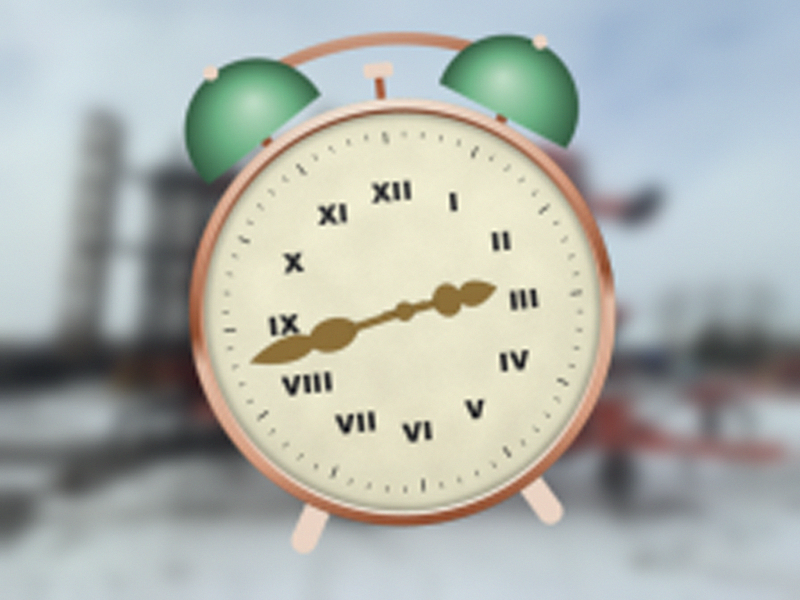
2:43
